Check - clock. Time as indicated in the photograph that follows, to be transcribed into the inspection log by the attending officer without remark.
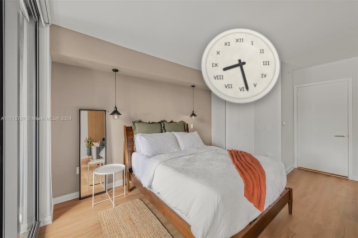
8:28
